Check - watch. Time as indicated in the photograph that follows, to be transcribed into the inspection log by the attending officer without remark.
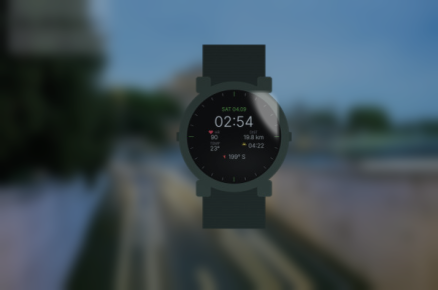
2:54
